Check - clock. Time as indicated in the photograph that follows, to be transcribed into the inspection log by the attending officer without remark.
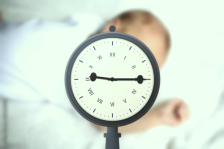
9:15
